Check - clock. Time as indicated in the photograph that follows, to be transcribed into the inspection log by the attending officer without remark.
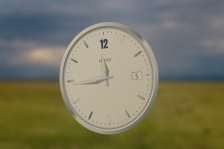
11:44
